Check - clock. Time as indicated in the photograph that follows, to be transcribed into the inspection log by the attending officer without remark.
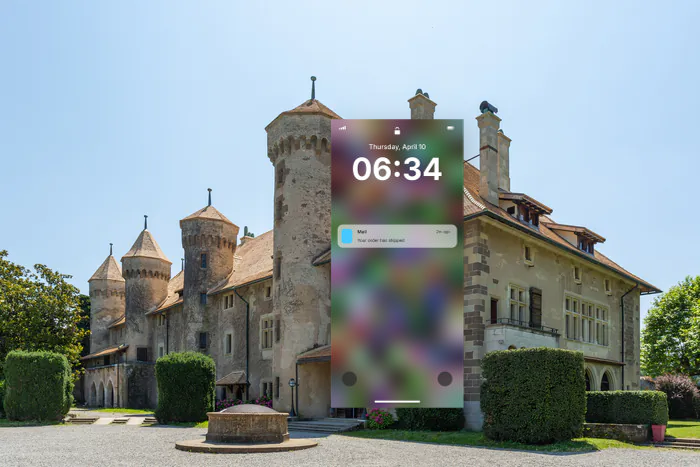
6:34
